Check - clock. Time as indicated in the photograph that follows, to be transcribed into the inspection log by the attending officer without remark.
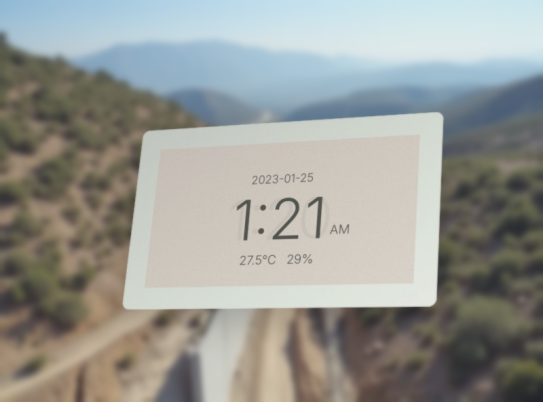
1:21
